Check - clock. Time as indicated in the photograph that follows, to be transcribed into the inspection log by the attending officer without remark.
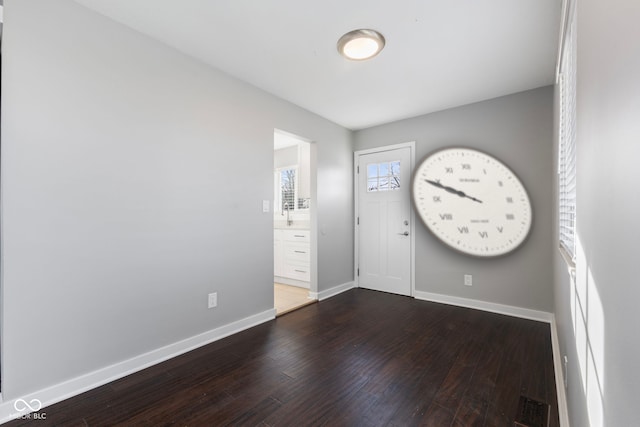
9:49
